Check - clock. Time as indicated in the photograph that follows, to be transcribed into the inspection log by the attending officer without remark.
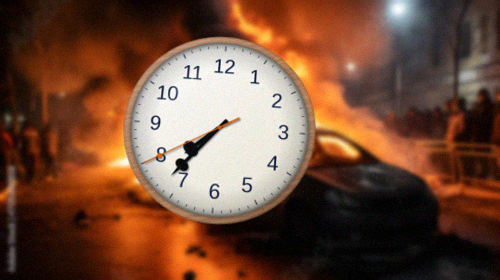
7:36:40
